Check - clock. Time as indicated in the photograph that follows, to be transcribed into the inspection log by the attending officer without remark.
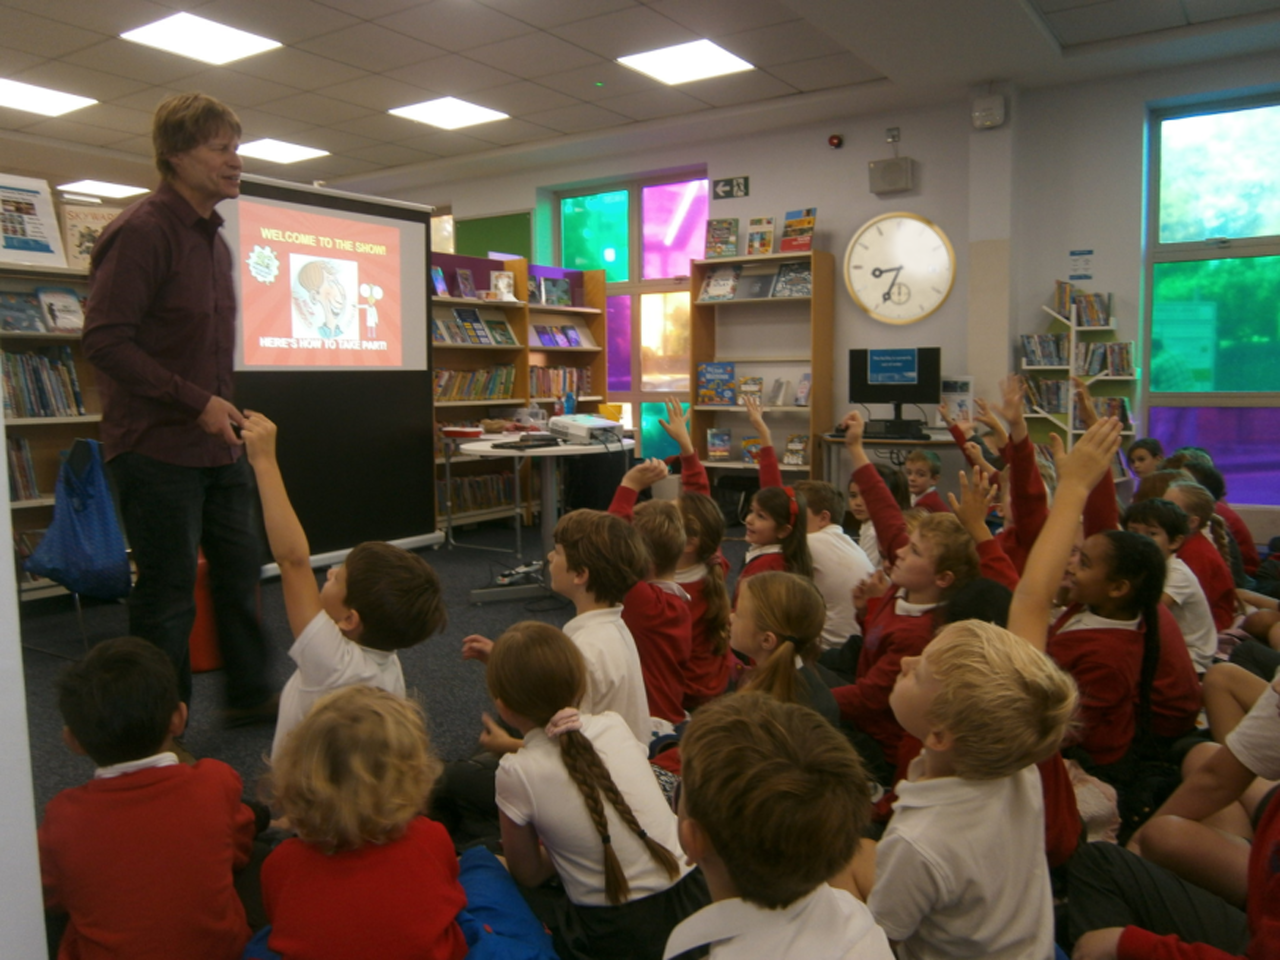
8:34
